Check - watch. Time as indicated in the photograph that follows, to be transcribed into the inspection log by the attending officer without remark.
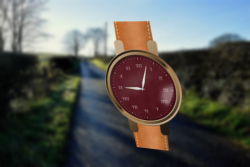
9:03
